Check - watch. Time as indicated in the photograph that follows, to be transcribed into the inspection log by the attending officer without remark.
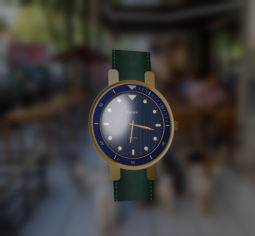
6:17
